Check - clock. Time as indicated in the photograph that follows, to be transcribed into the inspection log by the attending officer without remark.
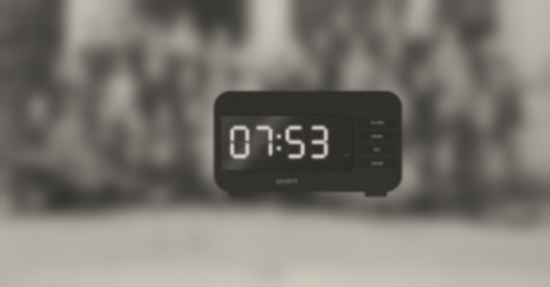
7:53
